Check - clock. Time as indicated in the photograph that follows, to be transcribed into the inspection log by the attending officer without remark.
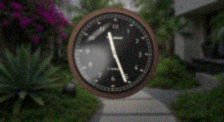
11:26
